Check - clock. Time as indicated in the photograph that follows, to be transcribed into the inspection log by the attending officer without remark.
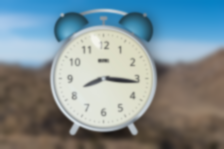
8:16
